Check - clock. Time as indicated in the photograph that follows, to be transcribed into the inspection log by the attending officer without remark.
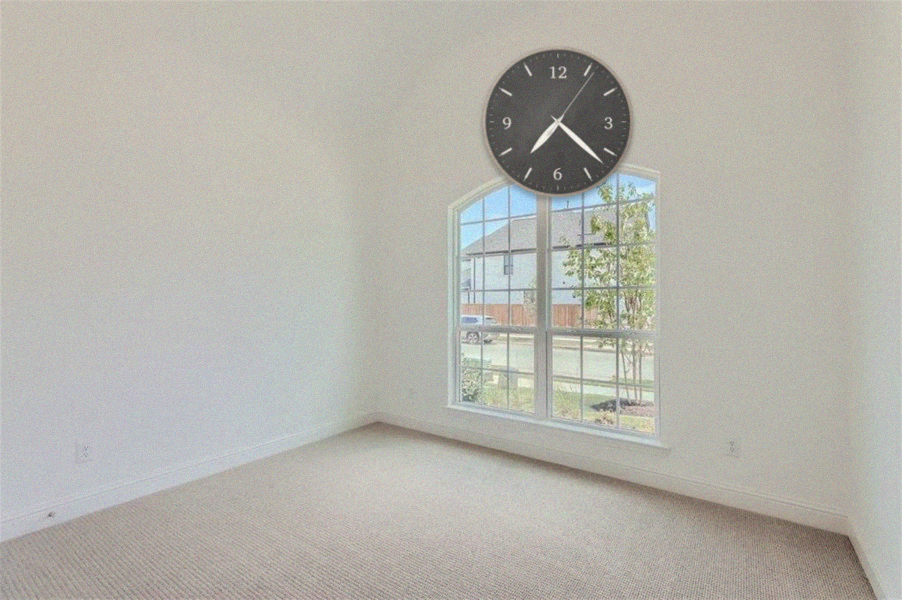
7:22:06
